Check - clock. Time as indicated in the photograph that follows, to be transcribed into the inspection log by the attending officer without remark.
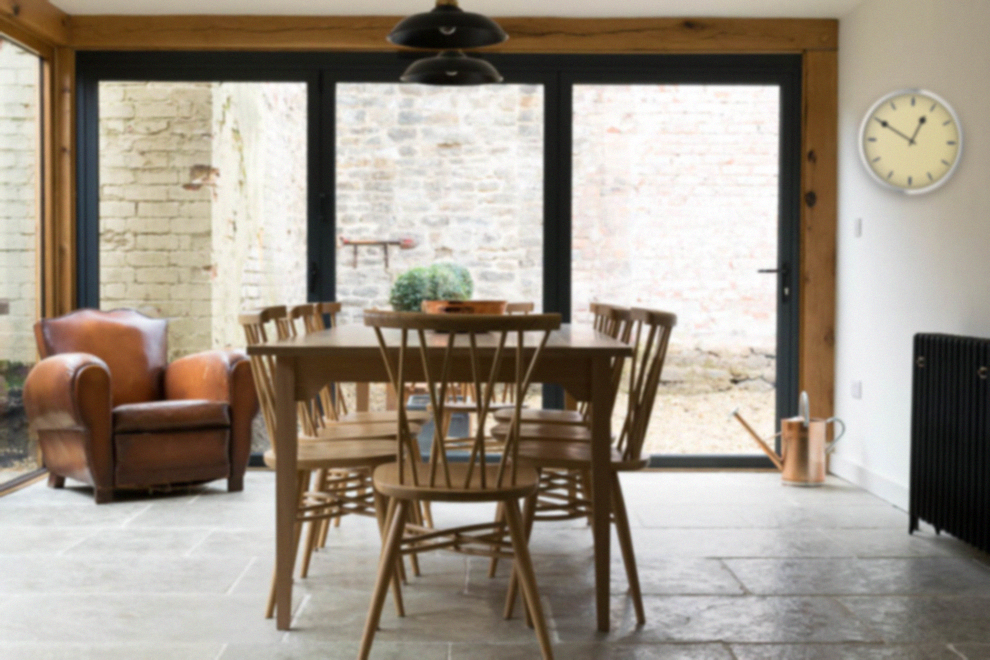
12:50
